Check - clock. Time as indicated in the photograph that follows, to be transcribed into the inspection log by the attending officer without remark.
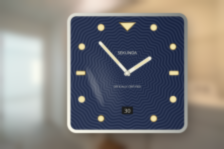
1:53
